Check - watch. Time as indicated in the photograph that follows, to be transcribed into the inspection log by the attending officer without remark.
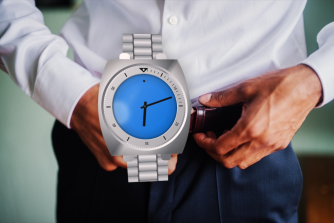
6:12
